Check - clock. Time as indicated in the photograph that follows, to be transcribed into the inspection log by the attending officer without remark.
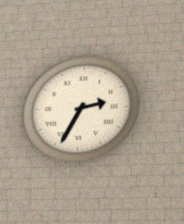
2:34
